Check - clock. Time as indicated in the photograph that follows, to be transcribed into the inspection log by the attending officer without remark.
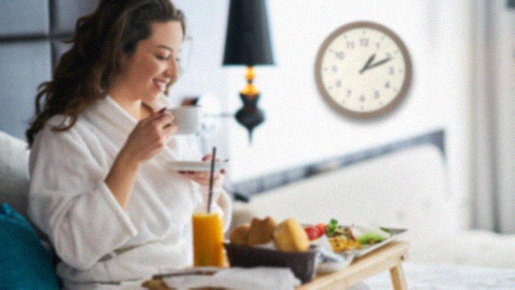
1:11
